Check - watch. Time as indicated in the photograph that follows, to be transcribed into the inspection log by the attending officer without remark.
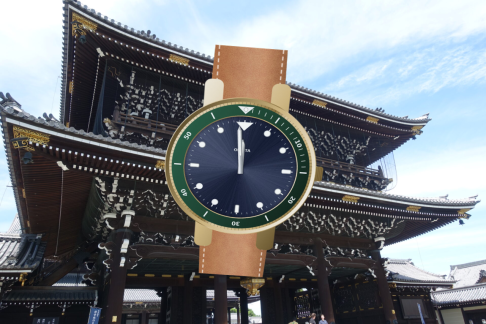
11:59
